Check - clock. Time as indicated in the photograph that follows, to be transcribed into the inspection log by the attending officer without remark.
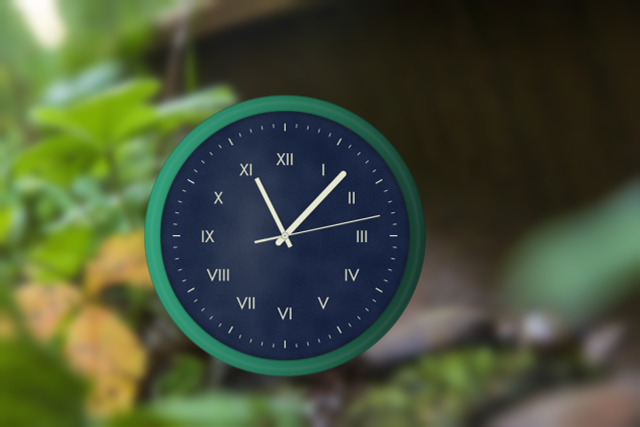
11:07:13
